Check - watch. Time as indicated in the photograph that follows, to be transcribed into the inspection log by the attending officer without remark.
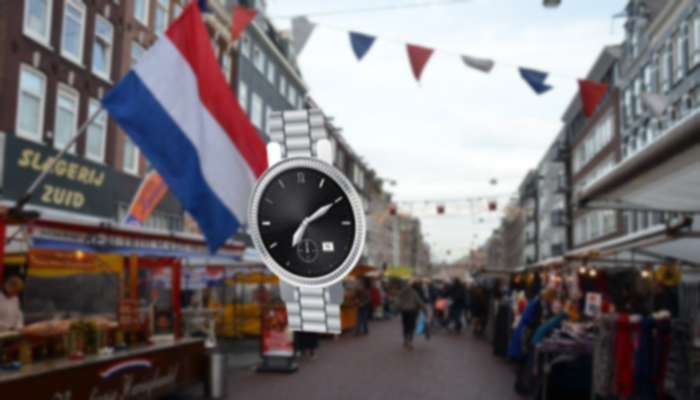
7:10
